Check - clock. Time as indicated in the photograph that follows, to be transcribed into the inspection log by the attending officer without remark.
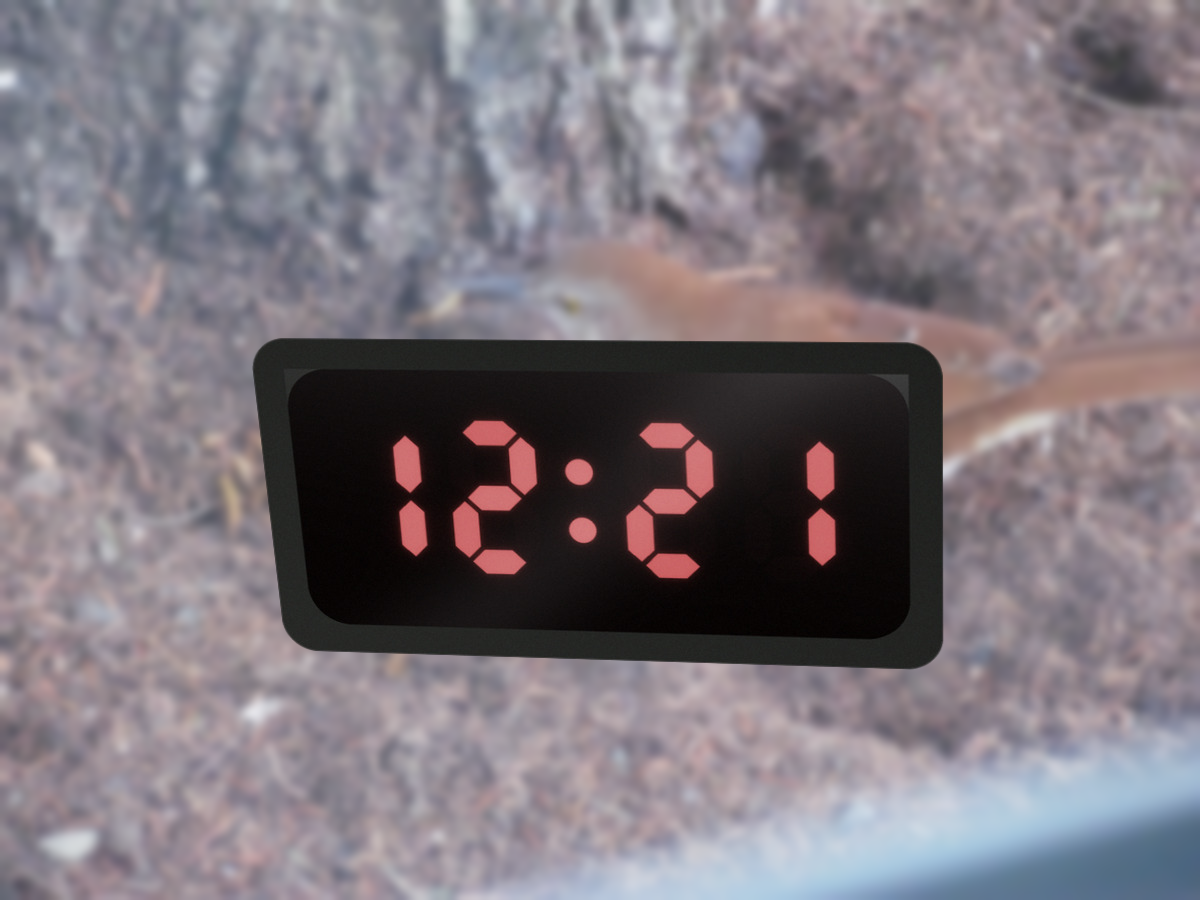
12:21
